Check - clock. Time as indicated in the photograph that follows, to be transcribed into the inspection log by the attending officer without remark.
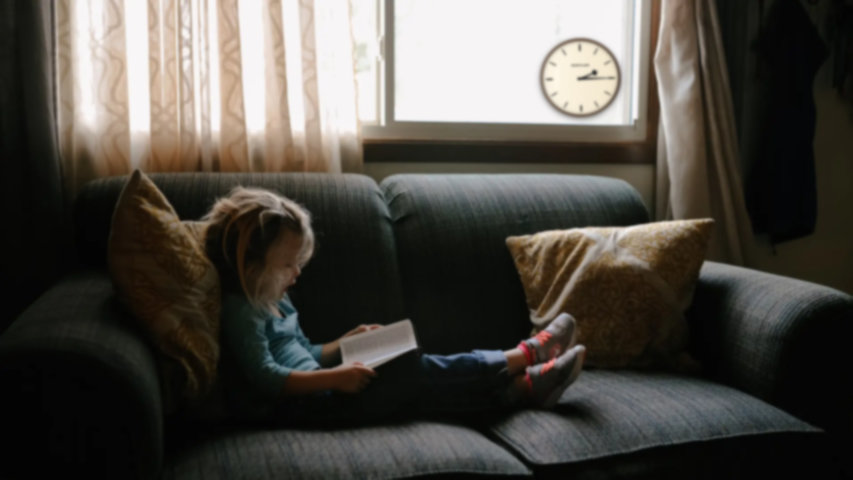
2:15
